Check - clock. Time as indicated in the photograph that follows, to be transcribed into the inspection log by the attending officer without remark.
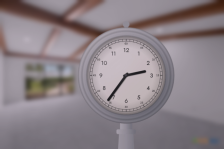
2:36
